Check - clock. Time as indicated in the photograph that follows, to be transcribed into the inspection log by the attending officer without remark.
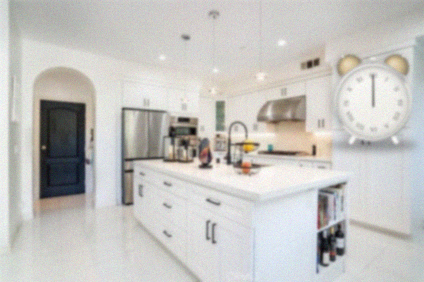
12:00
